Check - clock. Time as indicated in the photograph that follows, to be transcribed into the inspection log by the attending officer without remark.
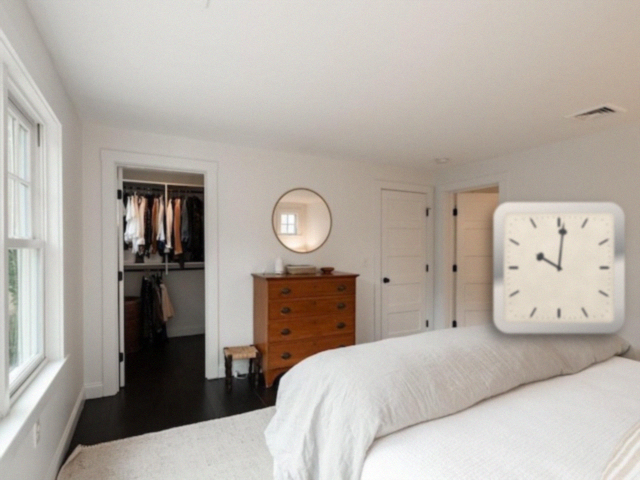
10:01
